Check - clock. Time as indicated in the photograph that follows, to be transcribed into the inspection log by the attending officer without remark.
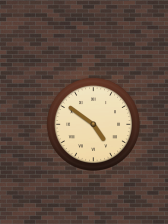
4:51
